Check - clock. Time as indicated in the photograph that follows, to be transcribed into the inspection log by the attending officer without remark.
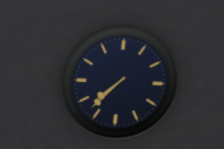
7:37
